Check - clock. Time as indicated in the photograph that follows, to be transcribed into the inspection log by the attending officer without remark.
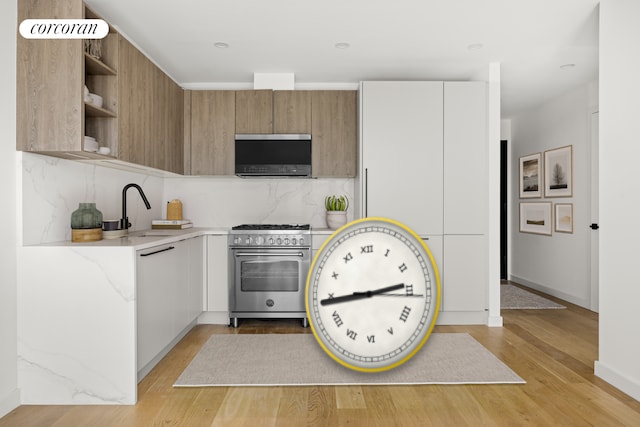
2:44:16
